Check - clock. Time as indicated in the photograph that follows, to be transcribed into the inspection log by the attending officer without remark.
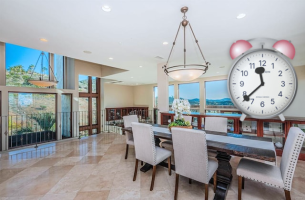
11:38
